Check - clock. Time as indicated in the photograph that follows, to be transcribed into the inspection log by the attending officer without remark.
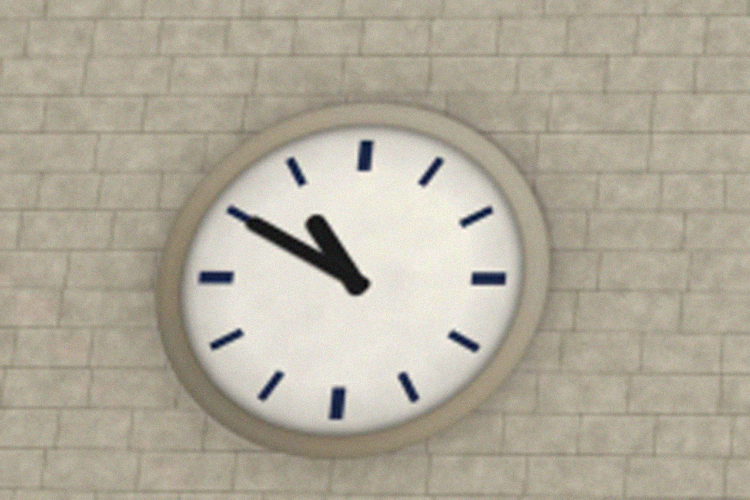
10:50
